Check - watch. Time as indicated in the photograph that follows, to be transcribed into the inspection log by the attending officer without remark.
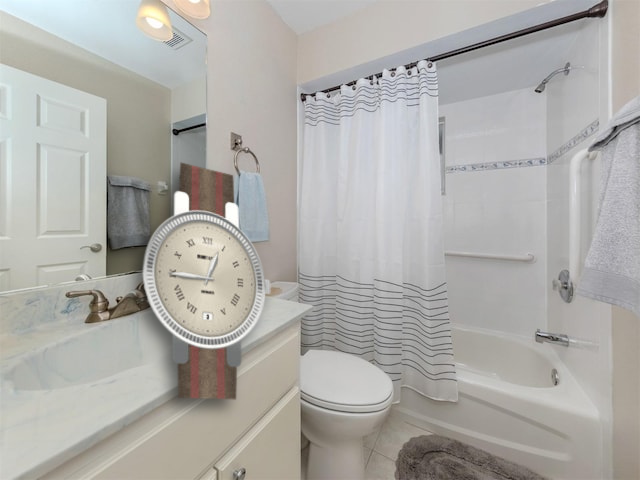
12:45
